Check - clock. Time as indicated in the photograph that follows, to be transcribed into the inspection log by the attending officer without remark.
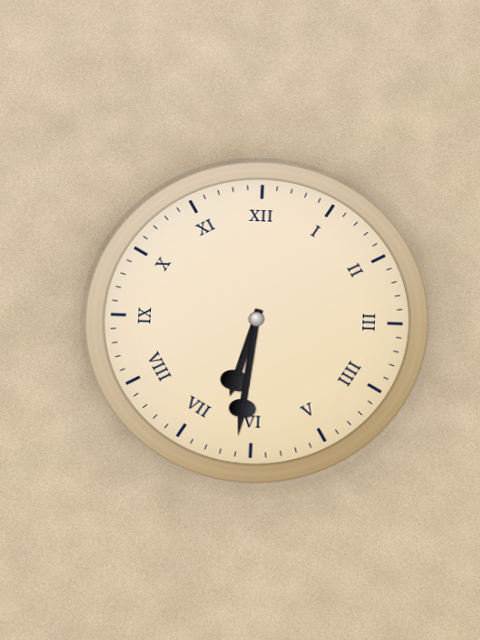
6:31
